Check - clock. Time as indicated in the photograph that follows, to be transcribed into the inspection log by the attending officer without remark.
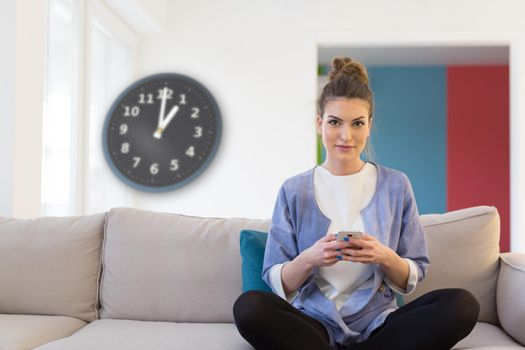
1:00
